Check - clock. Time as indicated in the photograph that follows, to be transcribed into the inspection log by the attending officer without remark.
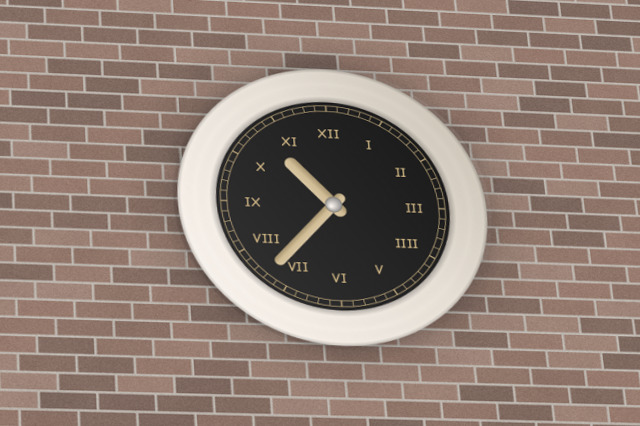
10:37
